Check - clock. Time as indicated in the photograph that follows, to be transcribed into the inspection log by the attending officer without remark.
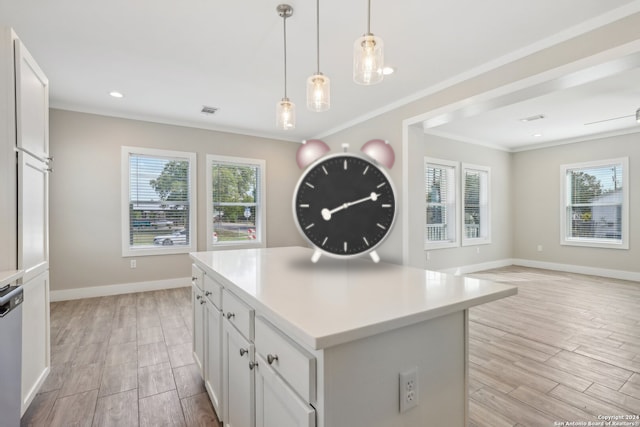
8:12
